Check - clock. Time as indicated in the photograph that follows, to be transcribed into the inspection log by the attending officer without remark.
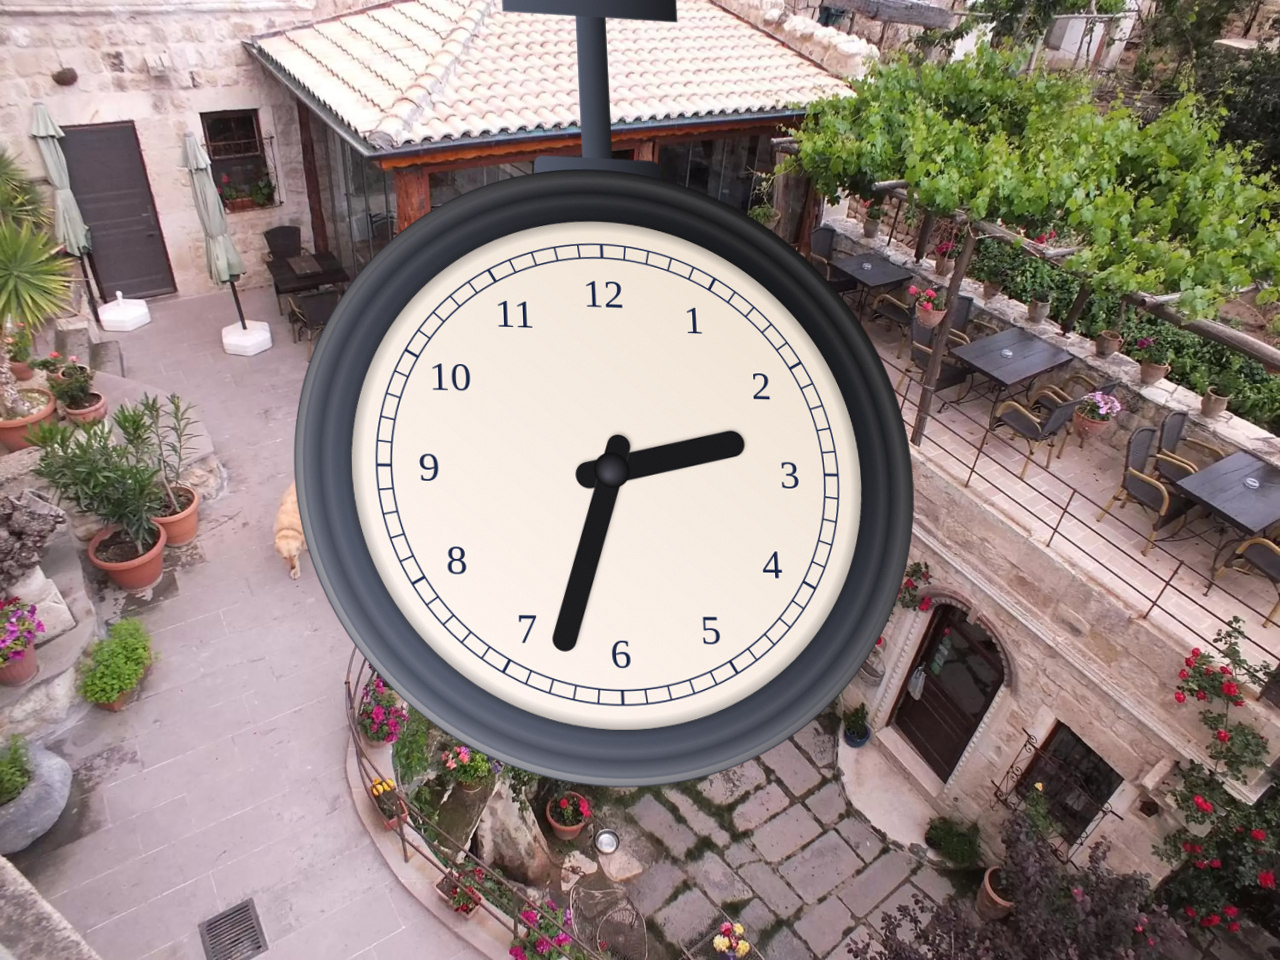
2:33
